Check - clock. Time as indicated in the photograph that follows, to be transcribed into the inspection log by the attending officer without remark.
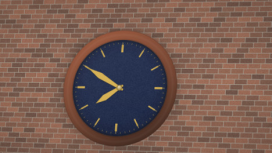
7:50
